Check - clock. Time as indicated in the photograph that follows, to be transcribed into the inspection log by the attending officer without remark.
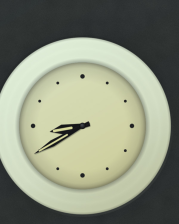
8:40
